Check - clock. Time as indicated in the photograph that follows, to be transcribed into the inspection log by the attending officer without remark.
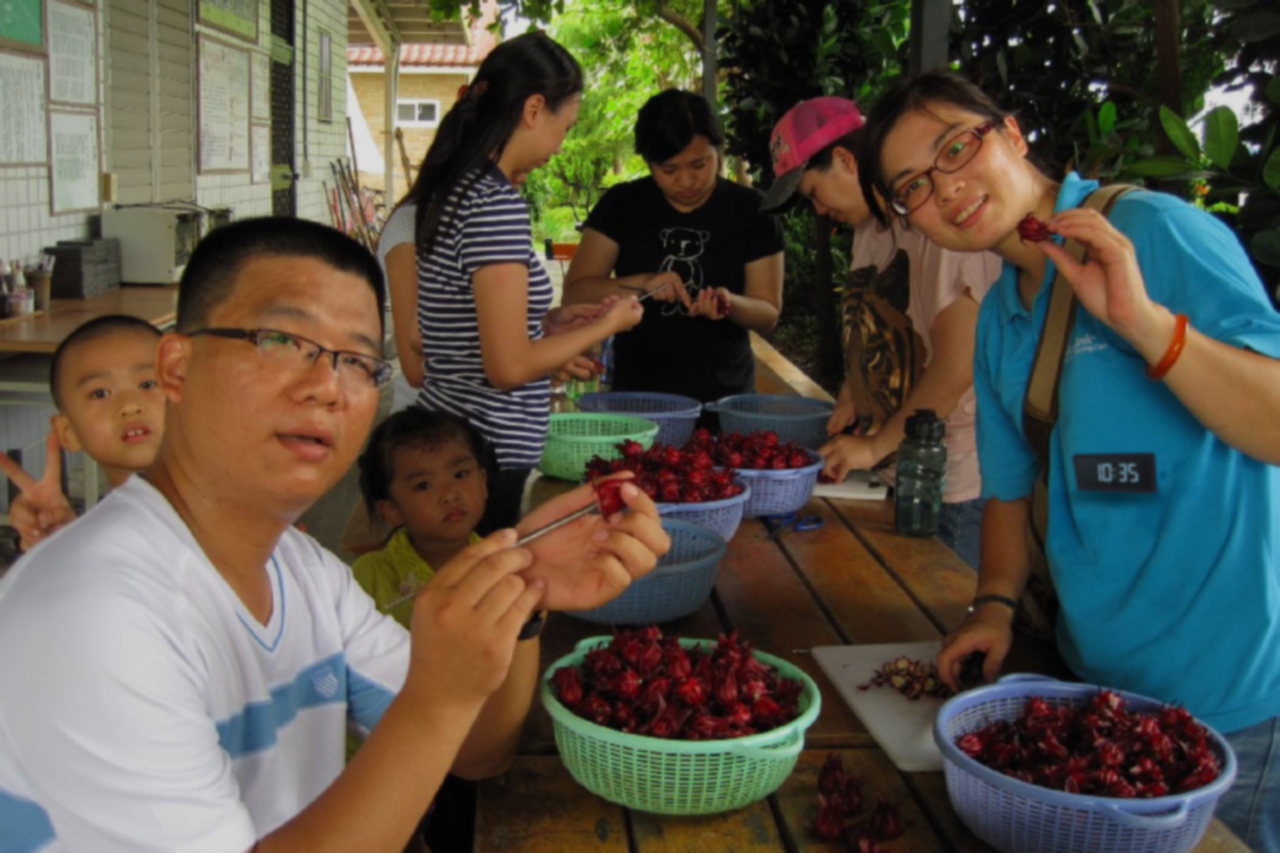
10:35
